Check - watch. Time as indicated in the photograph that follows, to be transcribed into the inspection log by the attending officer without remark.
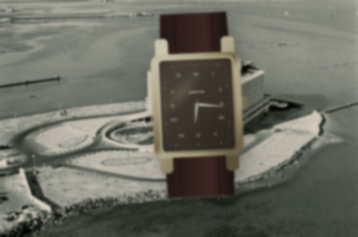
6:16
